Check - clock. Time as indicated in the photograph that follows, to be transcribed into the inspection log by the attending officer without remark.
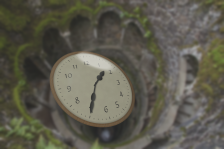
1:35
